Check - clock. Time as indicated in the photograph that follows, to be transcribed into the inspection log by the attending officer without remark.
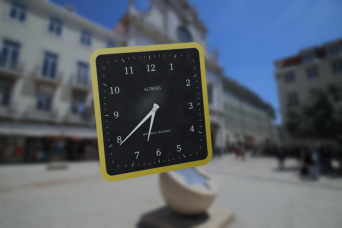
6:39
